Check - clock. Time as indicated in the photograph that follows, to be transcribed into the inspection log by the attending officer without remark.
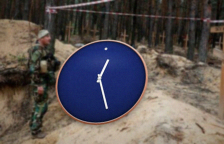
12:26
